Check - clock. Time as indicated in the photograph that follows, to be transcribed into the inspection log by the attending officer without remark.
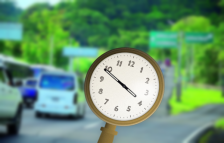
3:49
